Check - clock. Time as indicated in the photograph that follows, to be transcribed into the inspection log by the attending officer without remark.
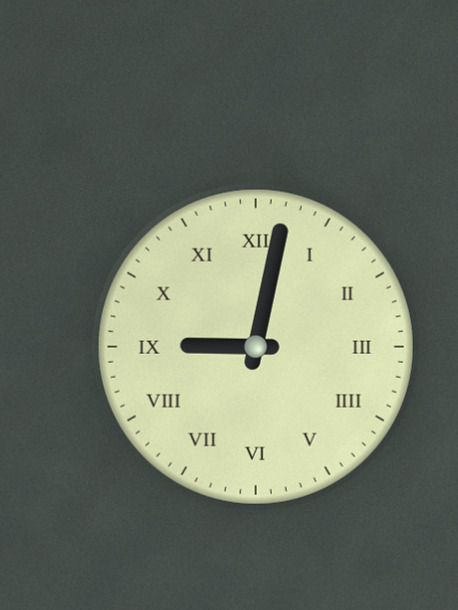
9:02
